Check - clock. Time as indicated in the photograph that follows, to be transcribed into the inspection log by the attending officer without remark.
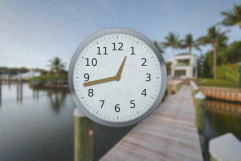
12:43
